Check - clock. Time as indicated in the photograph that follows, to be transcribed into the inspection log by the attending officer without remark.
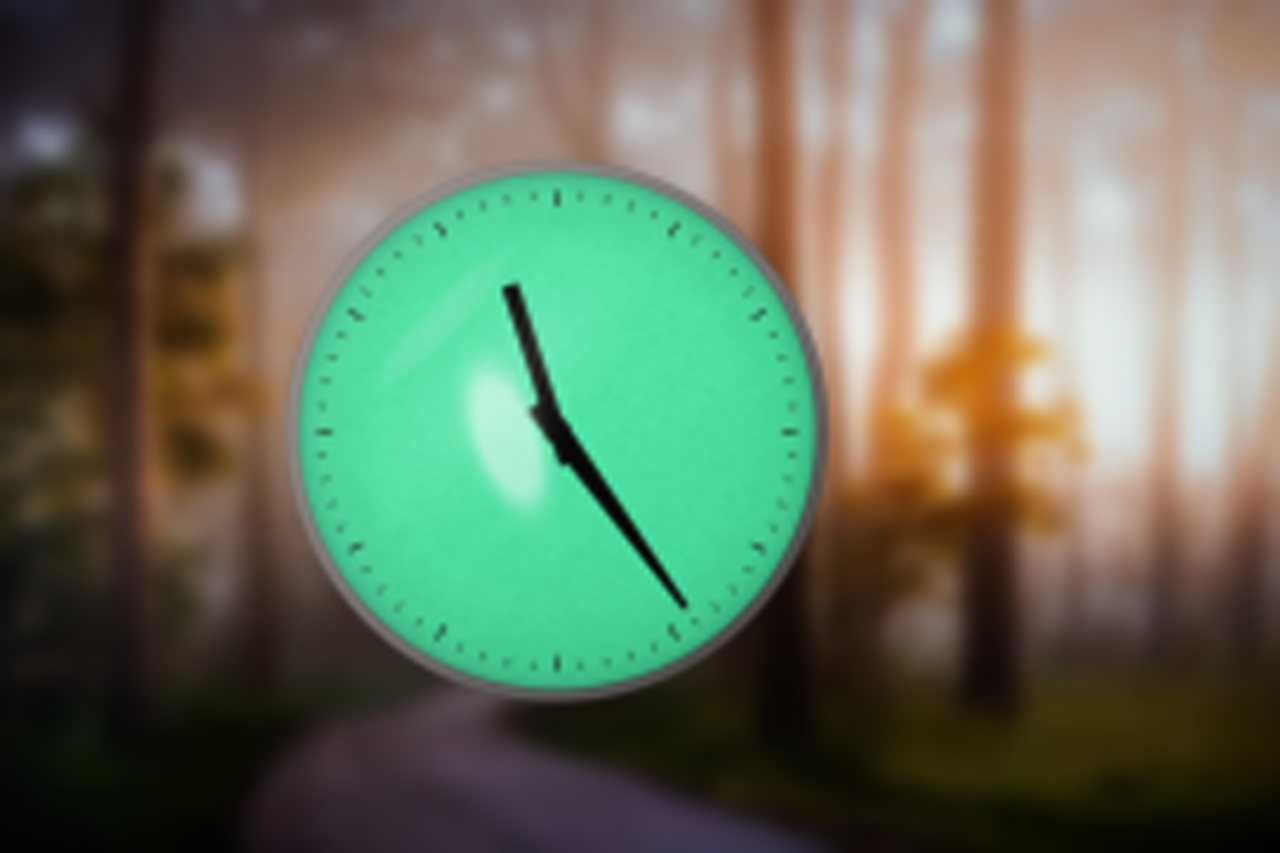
11:24
